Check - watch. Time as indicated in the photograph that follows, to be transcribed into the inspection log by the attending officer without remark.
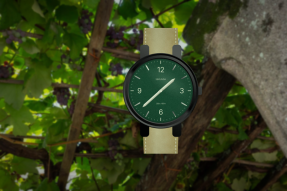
1:38
